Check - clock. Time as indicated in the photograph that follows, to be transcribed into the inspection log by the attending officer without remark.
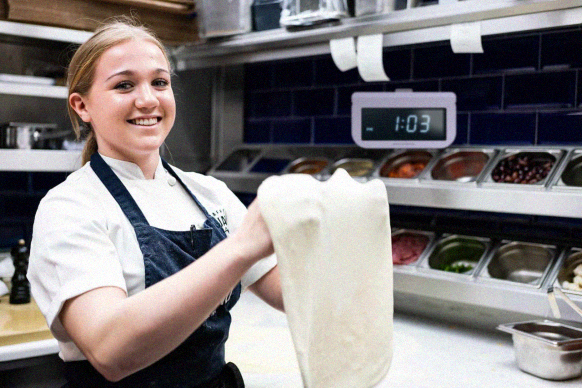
1:03
